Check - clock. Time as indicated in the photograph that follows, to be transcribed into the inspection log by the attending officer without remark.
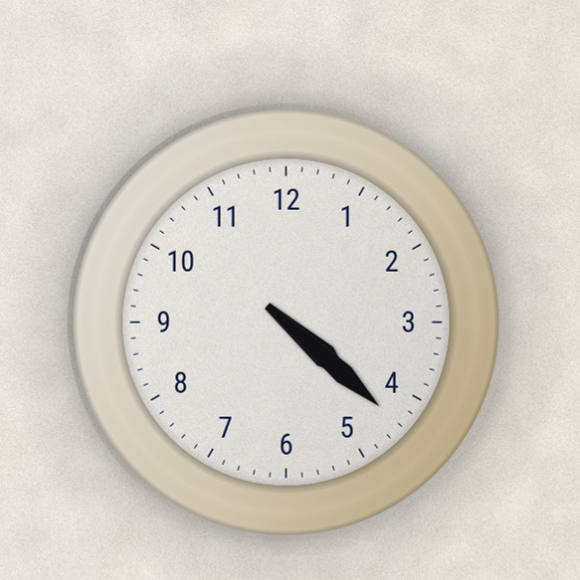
4:22
